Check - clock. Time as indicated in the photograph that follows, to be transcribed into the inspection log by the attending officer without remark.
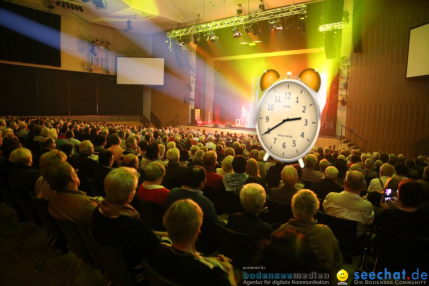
2:40
